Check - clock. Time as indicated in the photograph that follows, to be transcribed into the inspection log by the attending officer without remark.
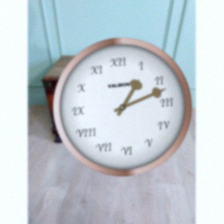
1:12
